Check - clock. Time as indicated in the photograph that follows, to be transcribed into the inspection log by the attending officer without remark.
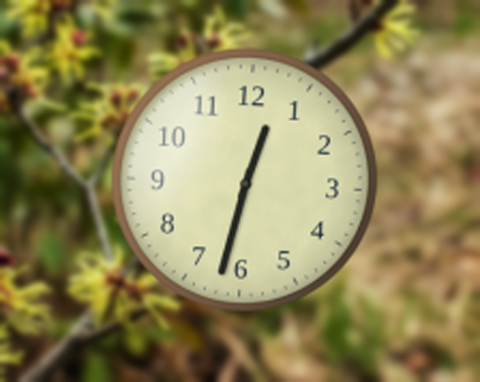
12:32
